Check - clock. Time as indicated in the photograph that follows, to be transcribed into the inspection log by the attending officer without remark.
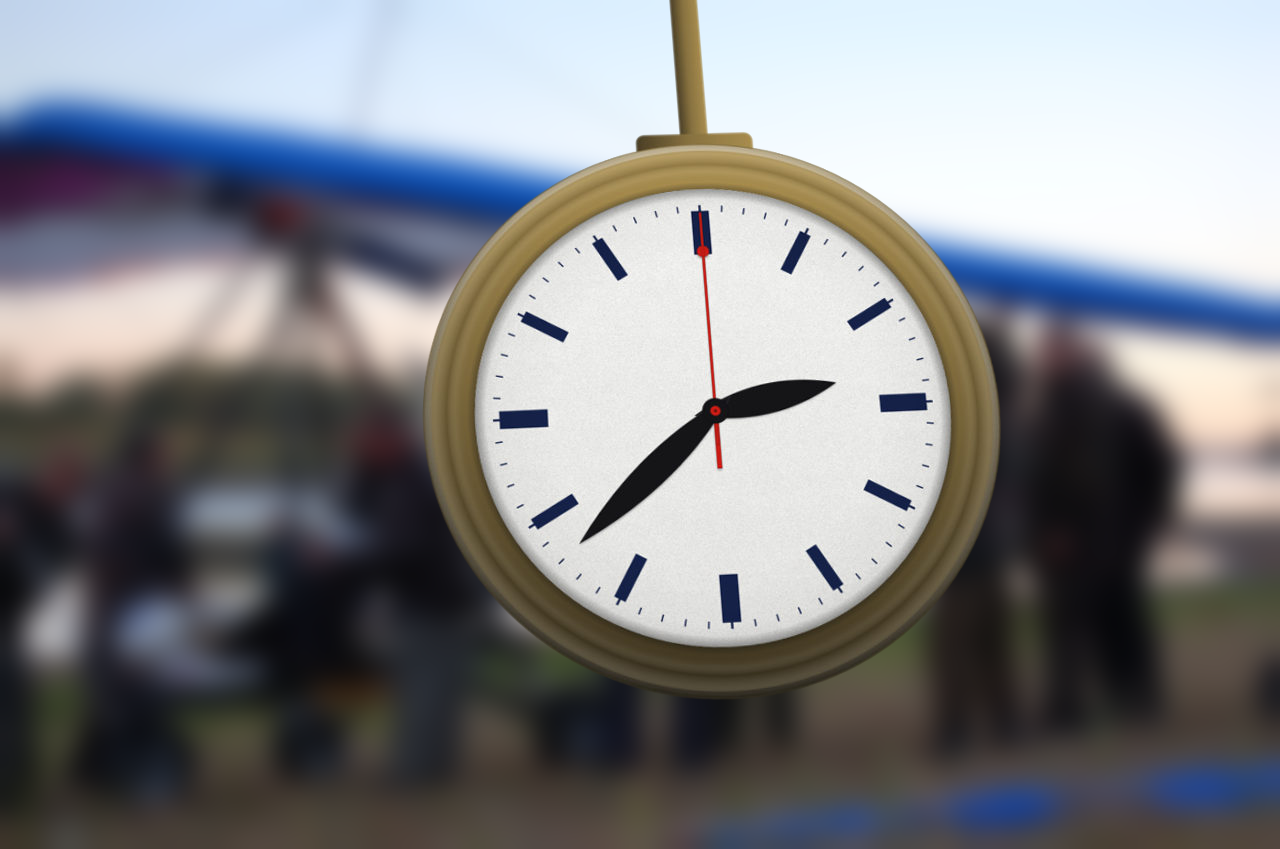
2:38:00
